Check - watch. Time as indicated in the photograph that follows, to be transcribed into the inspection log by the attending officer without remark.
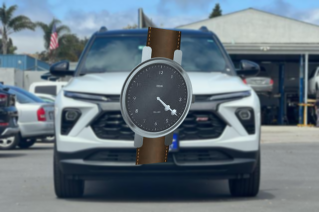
4:21
